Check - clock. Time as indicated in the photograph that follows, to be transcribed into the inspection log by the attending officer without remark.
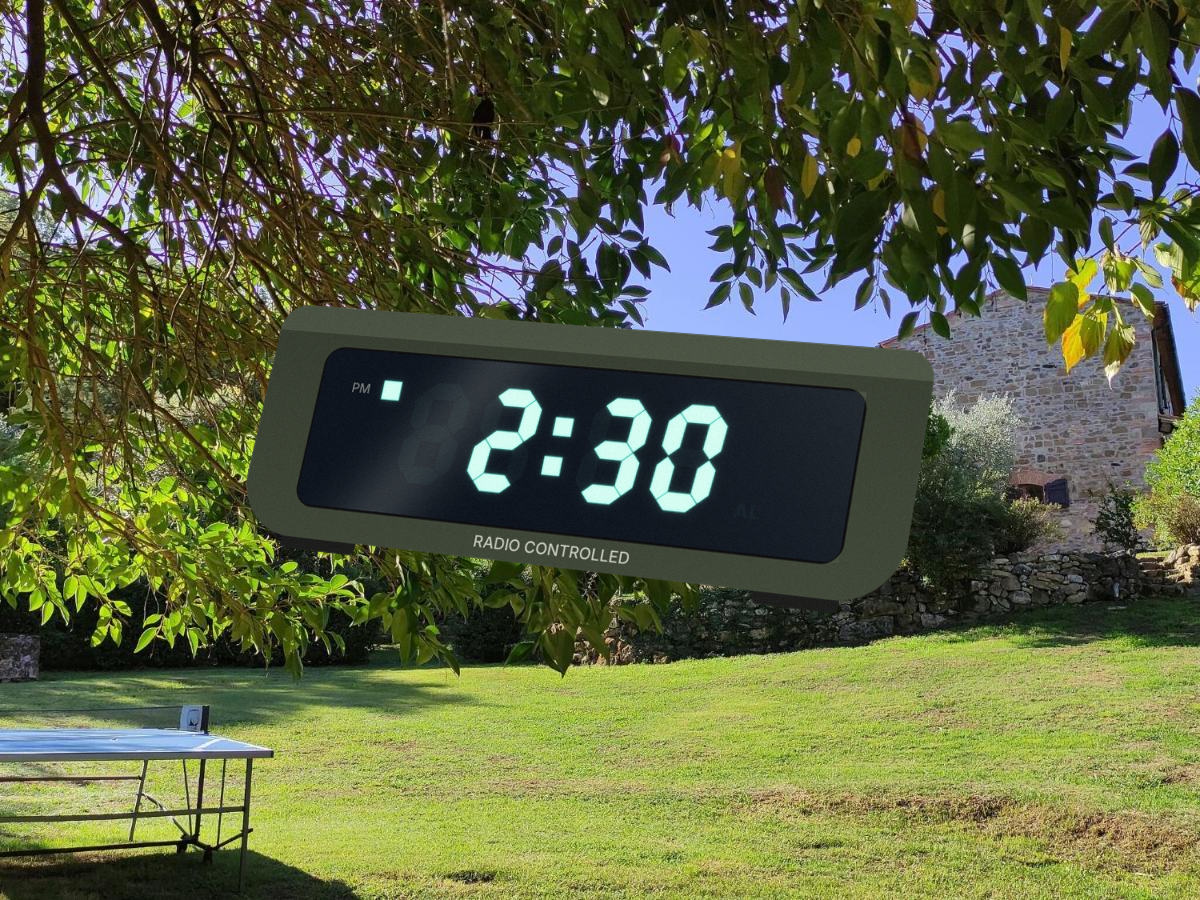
2:30
